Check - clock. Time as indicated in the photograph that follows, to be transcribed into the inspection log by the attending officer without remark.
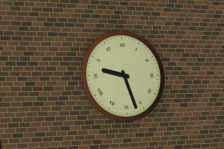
9:27
